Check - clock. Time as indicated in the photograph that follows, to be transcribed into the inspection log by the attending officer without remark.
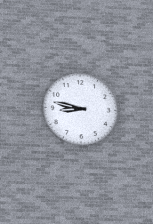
8:47
